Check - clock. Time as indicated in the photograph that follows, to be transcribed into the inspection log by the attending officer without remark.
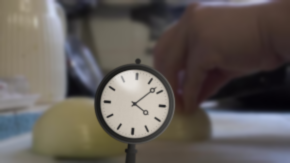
4:08
